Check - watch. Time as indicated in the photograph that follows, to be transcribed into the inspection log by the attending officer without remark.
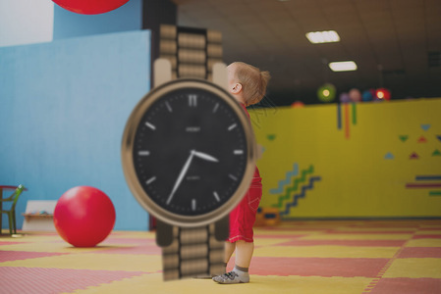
3:35
